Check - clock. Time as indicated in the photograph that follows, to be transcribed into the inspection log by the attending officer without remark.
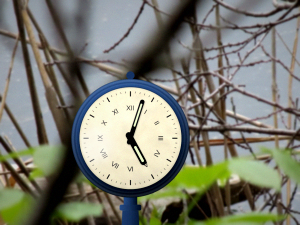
5:03
